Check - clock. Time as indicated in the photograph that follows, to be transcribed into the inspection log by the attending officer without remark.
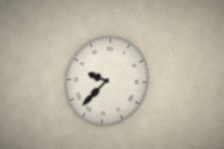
9:37
